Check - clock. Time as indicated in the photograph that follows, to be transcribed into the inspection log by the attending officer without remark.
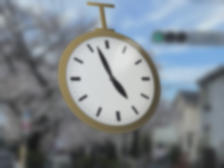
4:57
